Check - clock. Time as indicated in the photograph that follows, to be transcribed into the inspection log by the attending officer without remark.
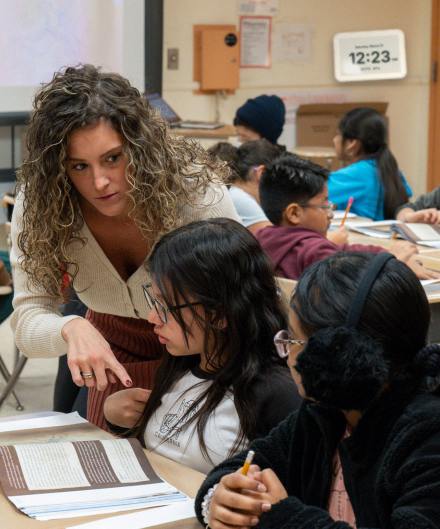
12:23
